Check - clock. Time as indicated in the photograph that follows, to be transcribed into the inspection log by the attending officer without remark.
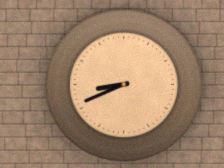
8:41
